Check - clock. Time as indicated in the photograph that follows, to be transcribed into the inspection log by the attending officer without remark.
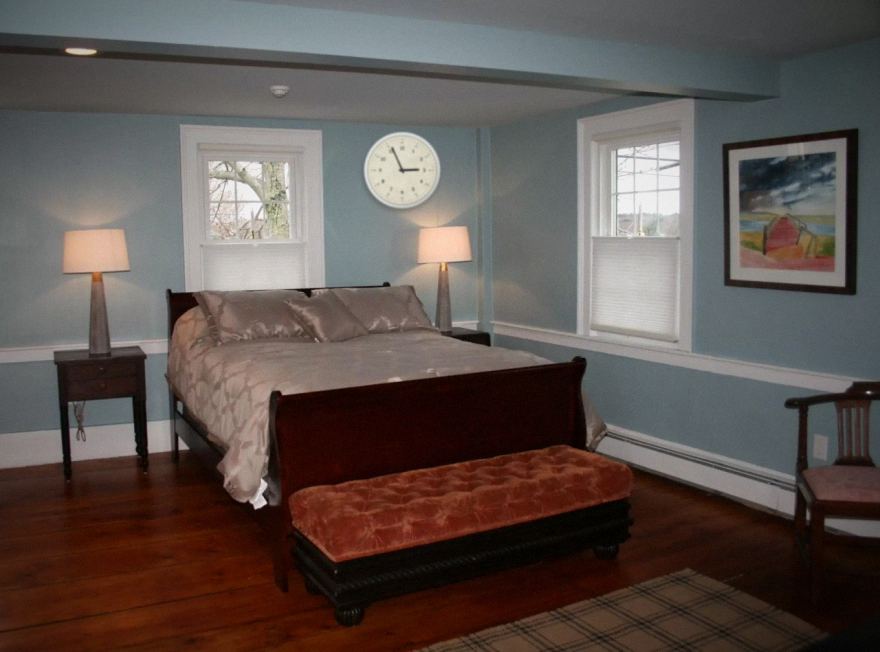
2:56
